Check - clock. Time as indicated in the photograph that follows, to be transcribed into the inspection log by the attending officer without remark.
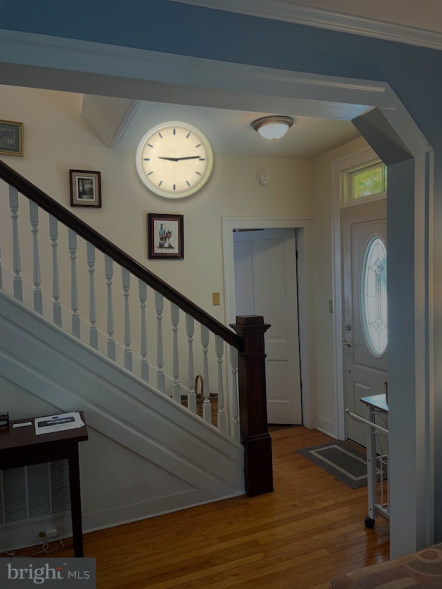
9:14
